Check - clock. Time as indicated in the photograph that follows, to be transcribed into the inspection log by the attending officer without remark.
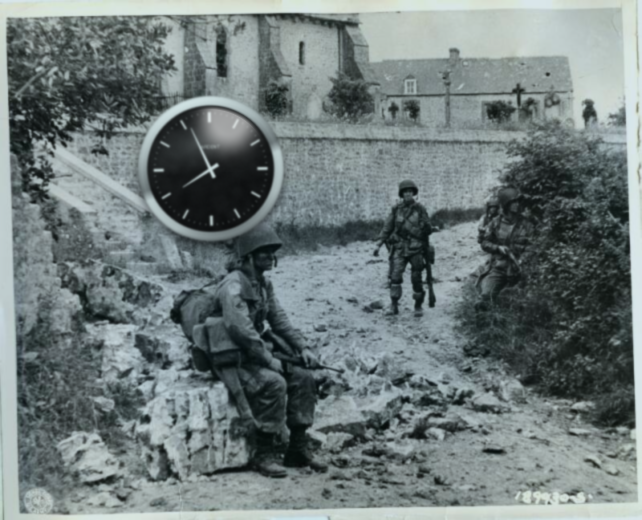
7:56
